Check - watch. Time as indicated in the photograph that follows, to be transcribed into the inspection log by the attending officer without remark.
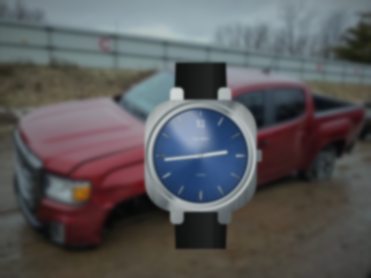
2:44
